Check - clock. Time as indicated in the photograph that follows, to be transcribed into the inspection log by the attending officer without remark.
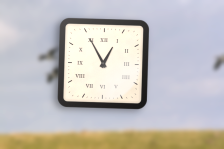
12:55
